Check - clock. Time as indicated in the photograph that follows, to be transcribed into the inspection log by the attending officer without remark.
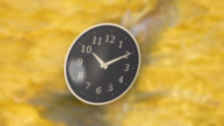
10:10
